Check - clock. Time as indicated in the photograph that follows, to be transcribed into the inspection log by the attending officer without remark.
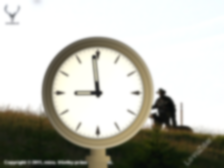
8:59
